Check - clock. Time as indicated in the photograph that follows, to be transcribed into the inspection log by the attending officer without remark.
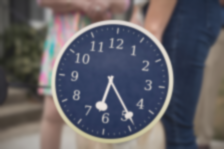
6:24
